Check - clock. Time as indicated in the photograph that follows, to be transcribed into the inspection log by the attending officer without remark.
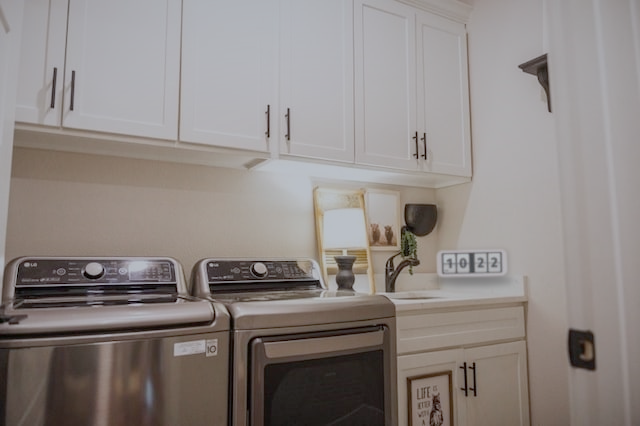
10:22
